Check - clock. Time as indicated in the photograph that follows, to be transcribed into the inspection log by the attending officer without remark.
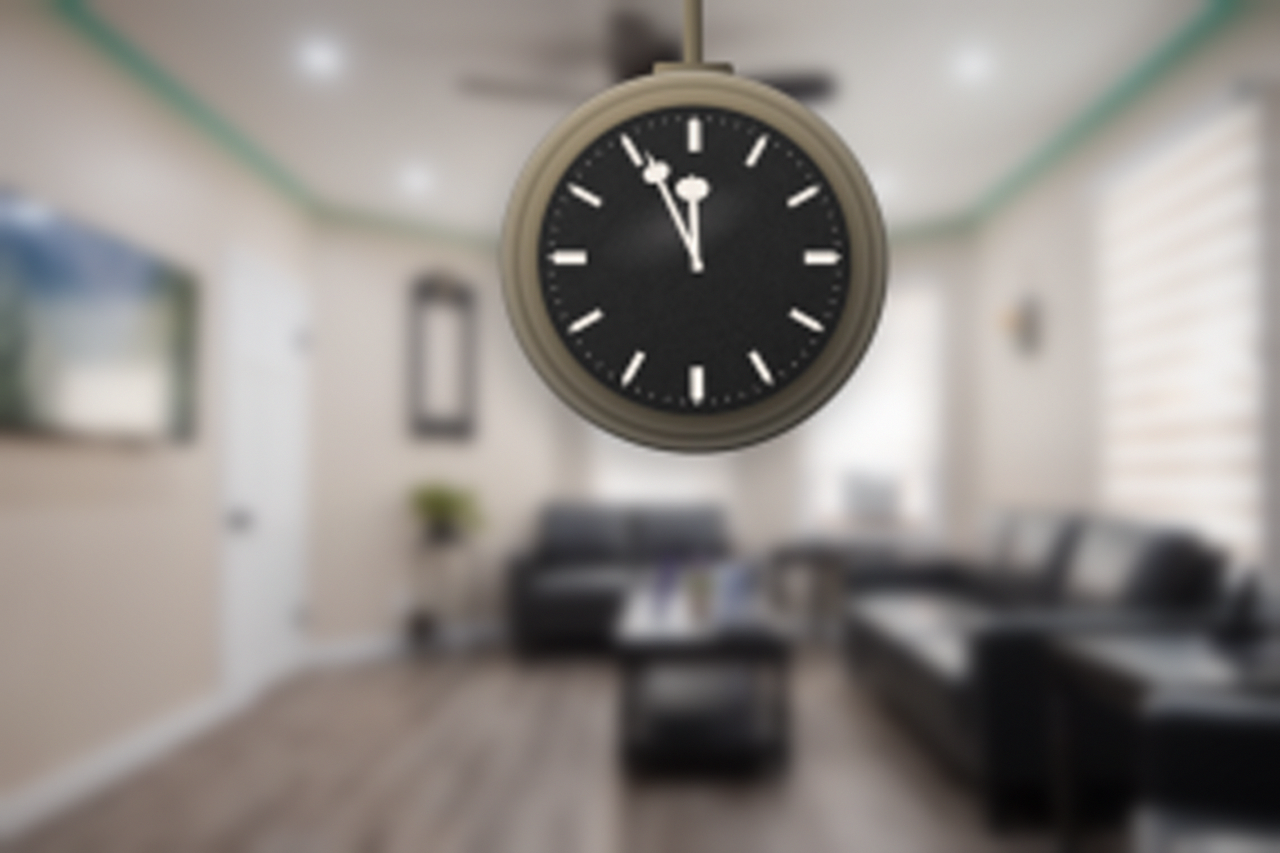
11:56
